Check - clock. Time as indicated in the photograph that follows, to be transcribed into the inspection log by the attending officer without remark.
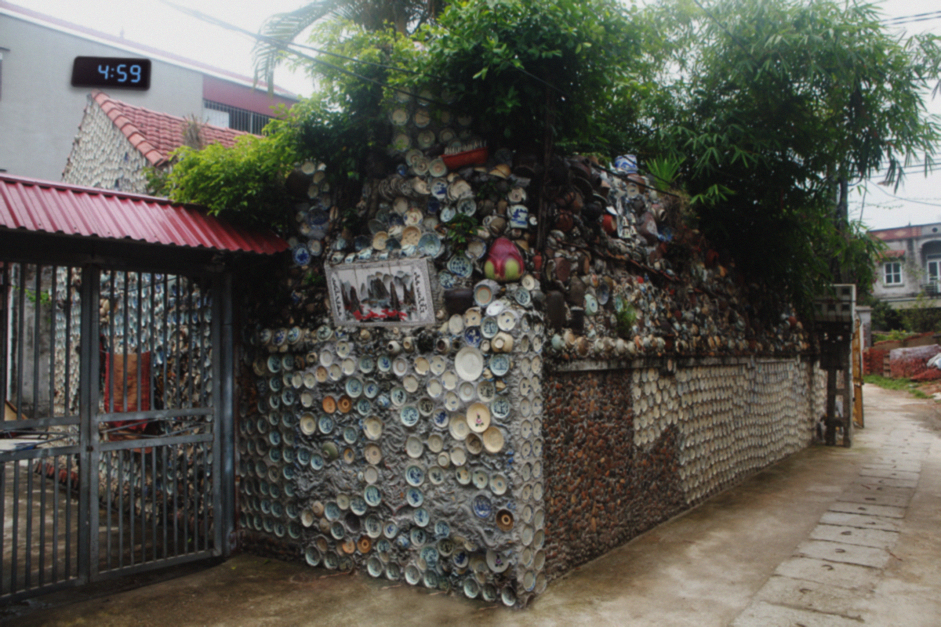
4:59
